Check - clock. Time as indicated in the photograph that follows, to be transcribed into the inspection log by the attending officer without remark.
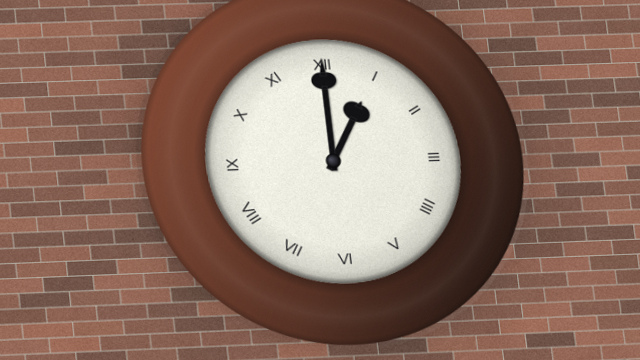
1:00
